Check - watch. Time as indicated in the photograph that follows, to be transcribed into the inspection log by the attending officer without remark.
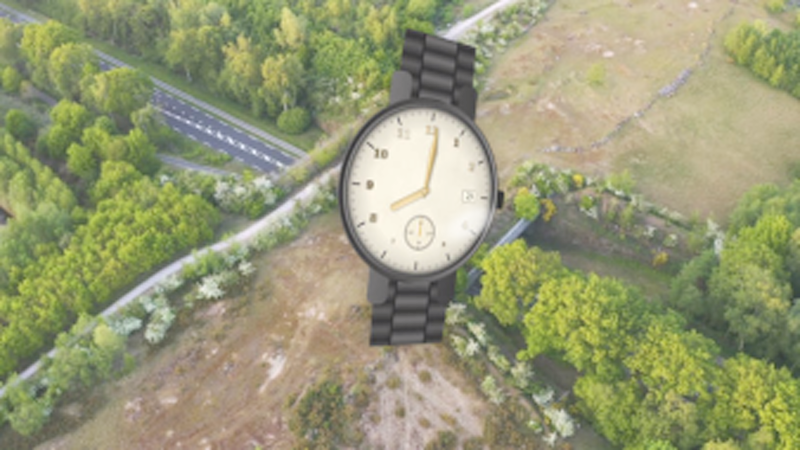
8:01
